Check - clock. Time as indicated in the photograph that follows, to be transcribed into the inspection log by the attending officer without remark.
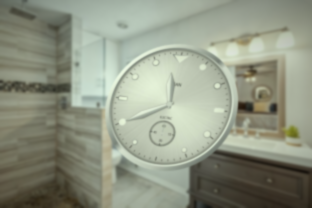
11:40
